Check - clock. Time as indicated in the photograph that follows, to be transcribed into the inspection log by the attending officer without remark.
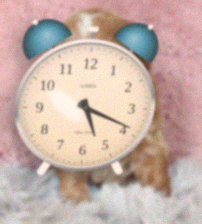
5:19
